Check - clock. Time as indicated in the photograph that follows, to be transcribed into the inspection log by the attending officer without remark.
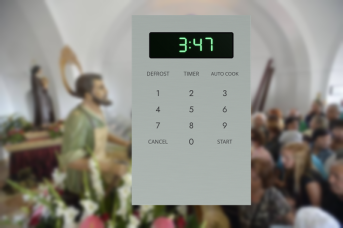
3:47
